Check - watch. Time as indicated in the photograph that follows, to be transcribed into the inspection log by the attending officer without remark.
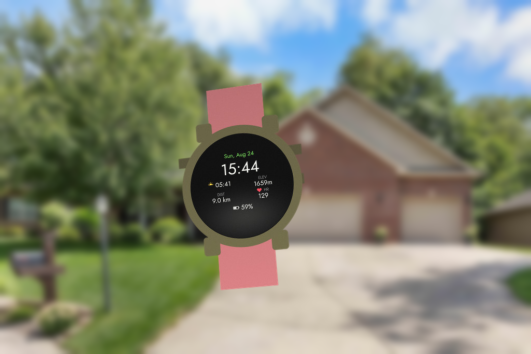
15:44
